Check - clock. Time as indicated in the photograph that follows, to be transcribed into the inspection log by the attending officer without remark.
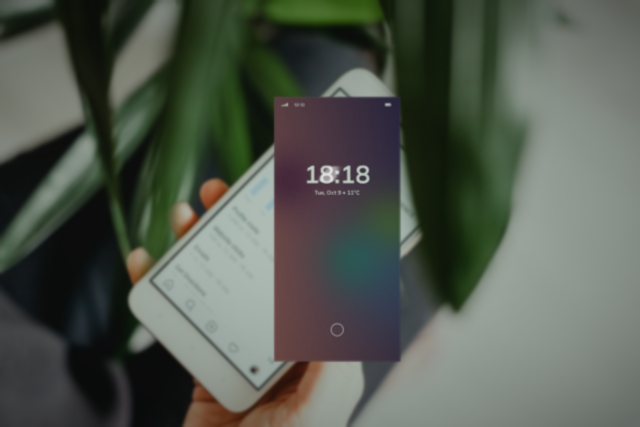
18:18
